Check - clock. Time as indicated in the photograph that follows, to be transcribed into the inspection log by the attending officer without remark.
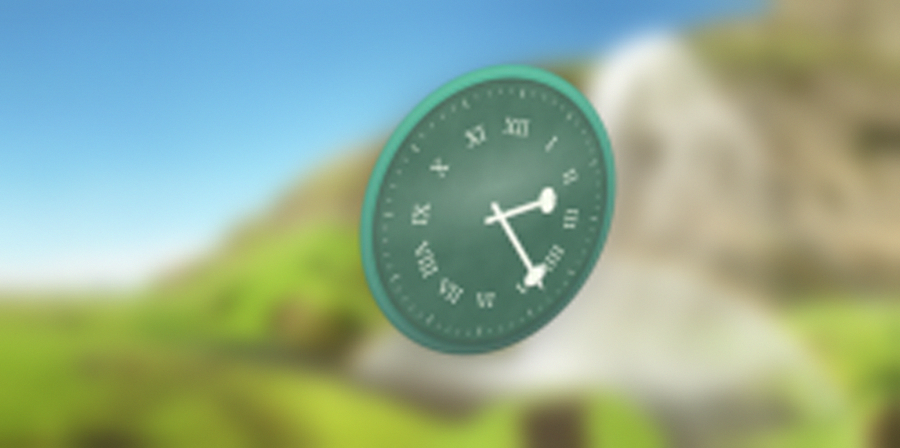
2:23
